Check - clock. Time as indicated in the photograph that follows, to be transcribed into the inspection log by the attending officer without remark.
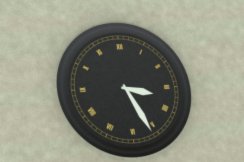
3:26
